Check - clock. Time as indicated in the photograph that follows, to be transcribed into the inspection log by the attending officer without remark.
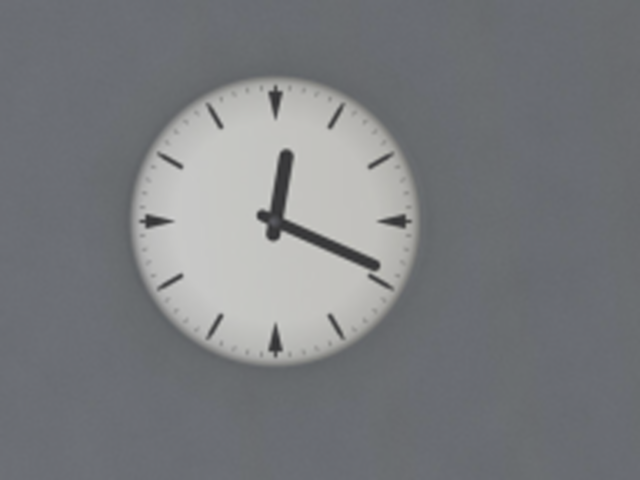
12:19
